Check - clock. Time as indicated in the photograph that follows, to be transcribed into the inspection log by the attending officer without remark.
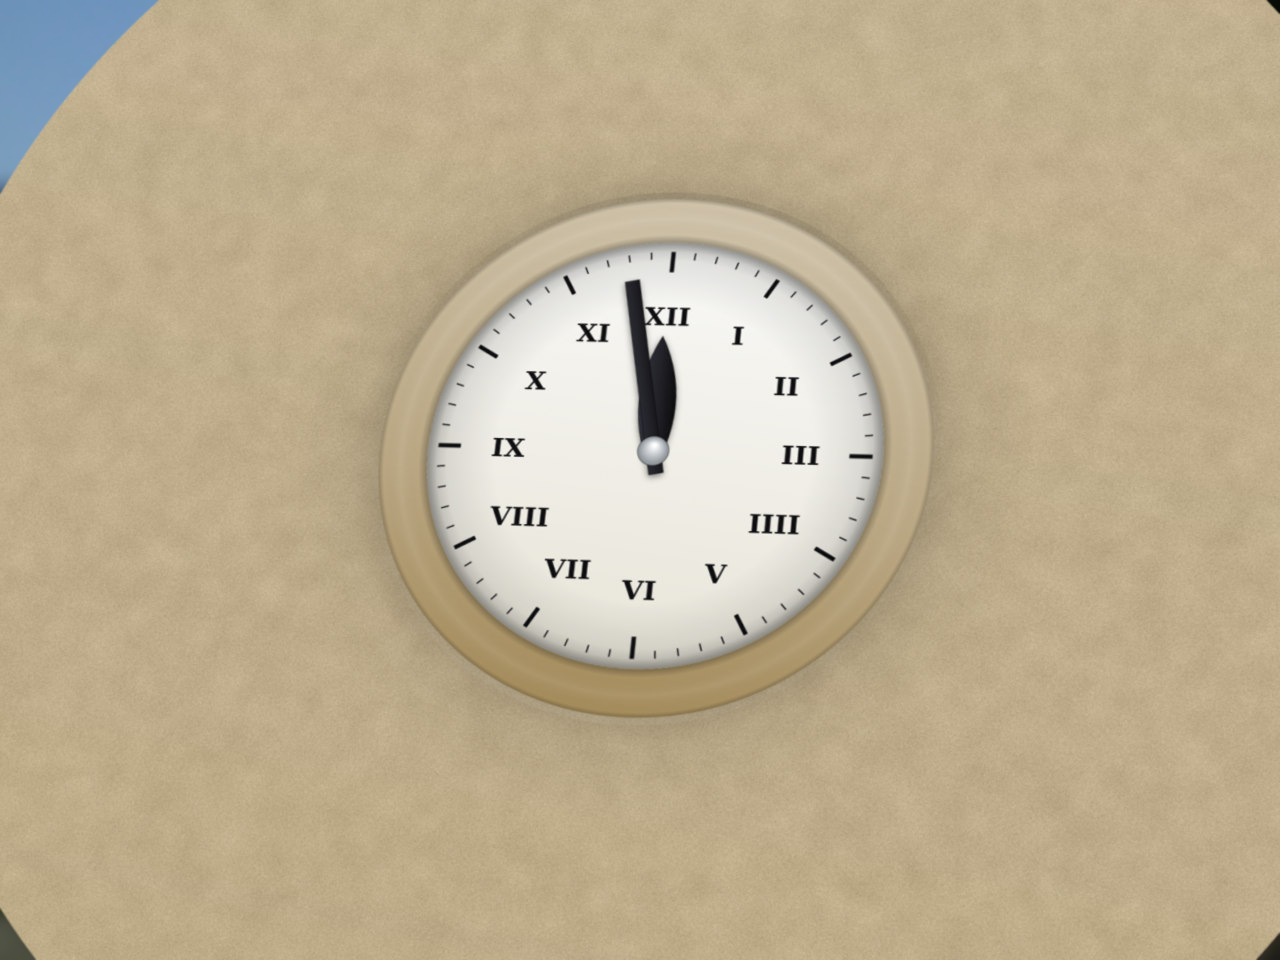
11:58
